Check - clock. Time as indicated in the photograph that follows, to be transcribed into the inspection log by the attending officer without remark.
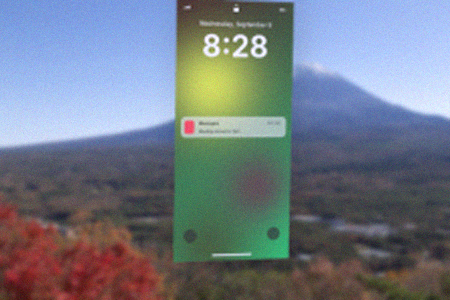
8:28
